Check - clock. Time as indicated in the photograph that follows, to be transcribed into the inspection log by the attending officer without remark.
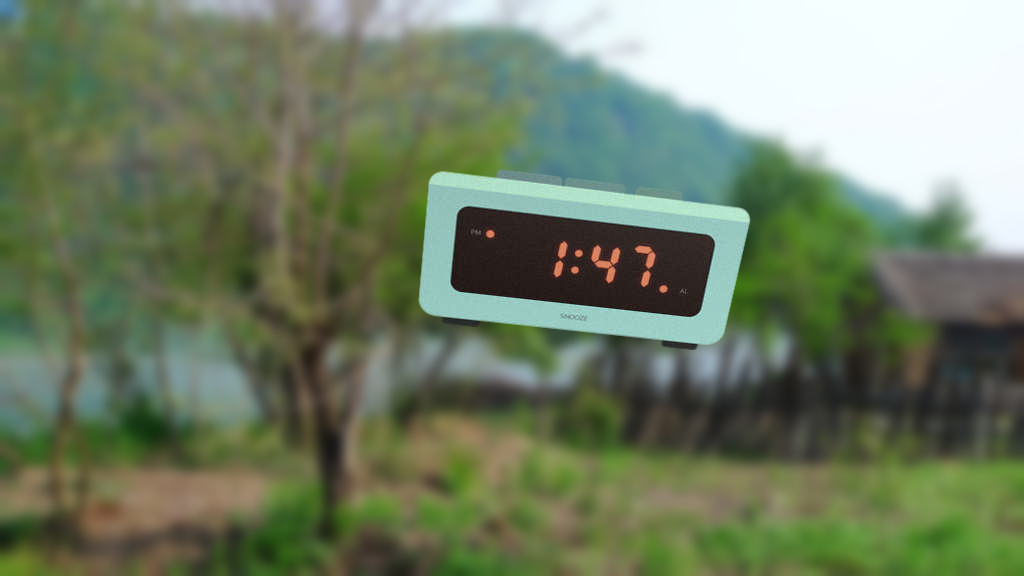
1:47
